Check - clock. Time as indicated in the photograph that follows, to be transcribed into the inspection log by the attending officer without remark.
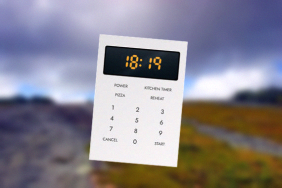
18:19
